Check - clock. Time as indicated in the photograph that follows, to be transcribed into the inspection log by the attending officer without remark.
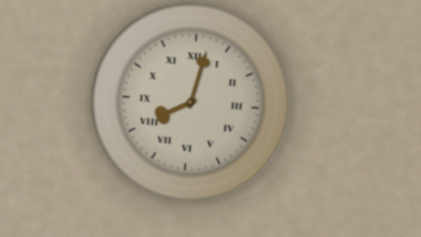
8:02
